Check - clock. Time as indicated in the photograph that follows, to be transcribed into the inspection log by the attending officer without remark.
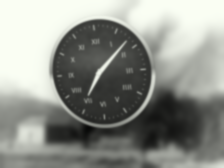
7:08
